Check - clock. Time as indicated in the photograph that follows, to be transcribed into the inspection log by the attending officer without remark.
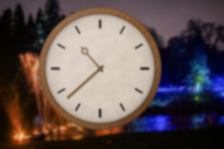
10:38
